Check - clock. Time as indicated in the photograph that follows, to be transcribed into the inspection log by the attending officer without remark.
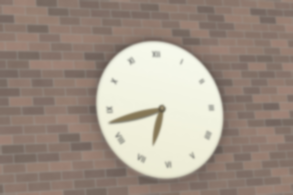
6:43
